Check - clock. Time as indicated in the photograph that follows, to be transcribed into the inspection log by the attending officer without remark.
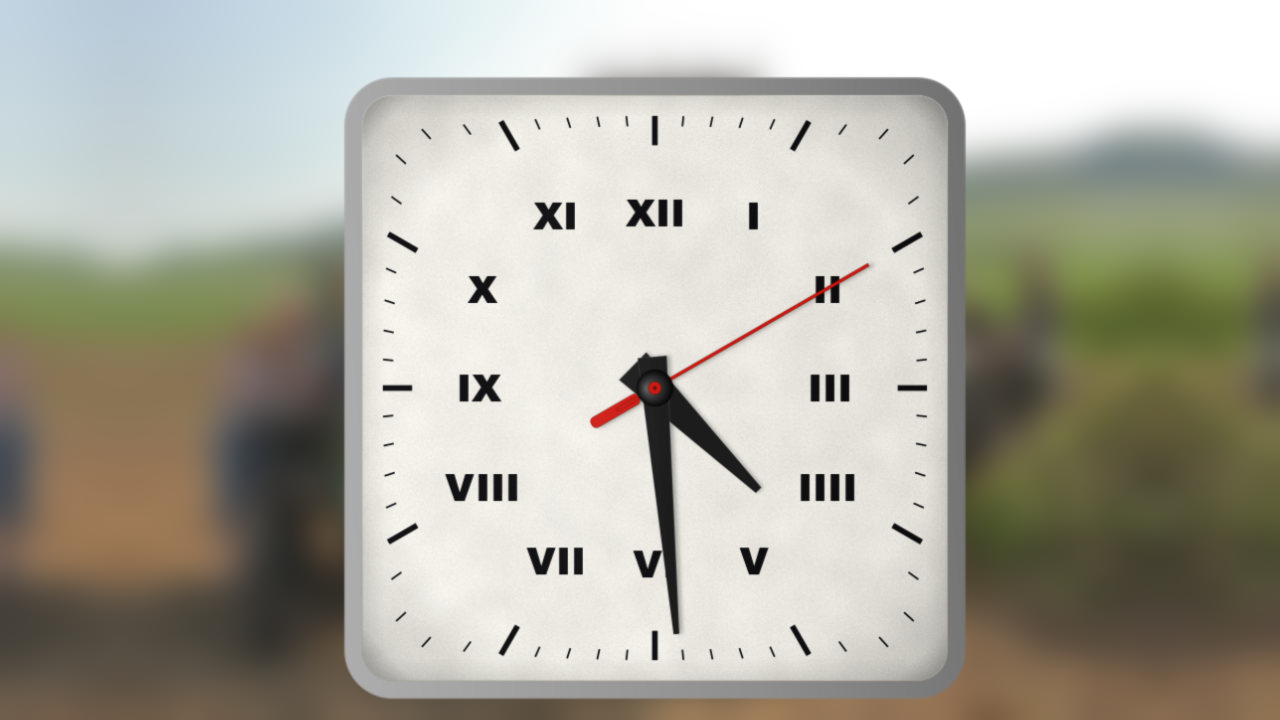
4:29:10
